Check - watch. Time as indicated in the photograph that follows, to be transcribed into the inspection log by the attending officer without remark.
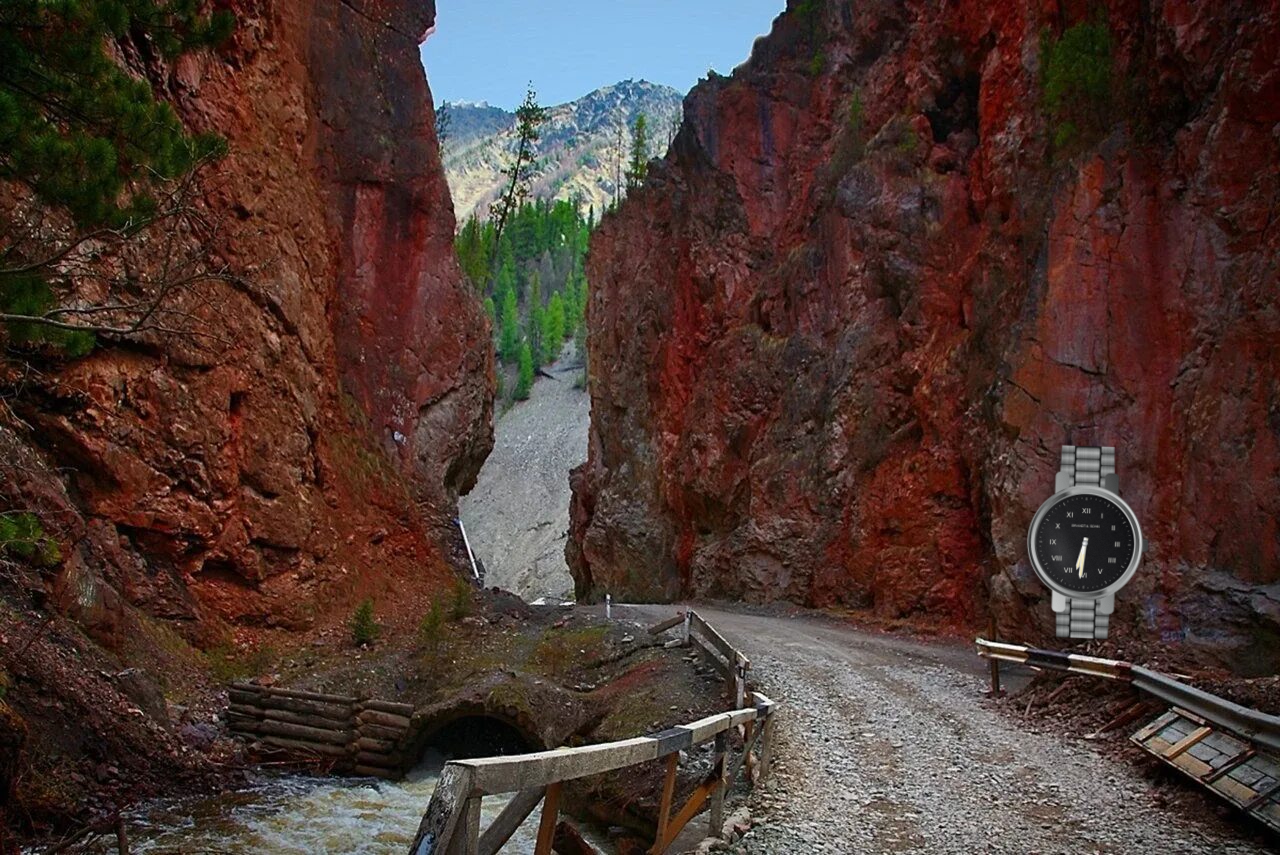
6:31
